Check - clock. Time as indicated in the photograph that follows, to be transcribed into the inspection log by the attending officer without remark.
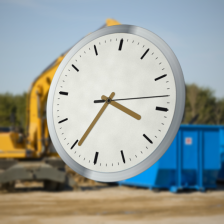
3:34:13
